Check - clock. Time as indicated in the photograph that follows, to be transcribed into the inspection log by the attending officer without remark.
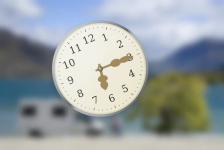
6:15
